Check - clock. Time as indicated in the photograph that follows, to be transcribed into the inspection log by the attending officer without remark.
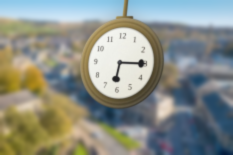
6:15
